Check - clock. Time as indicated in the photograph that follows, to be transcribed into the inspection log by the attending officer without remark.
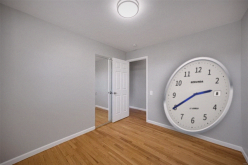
2:40
